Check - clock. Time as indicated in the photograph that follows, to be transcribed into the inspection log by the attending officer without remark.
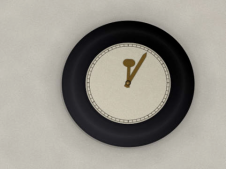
12:05
